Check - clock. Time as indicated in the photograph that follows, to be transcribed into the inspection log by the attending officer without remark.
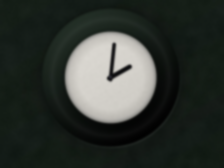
2:01
